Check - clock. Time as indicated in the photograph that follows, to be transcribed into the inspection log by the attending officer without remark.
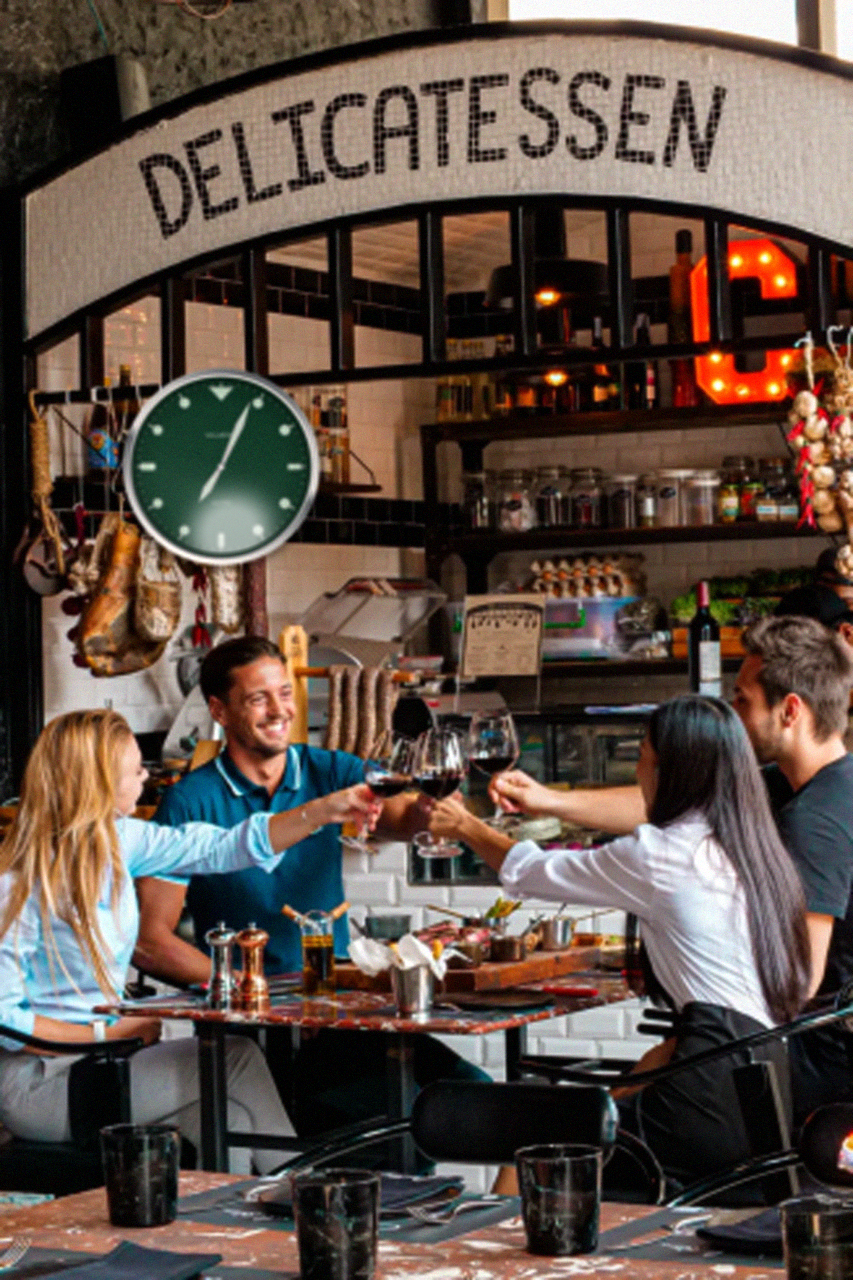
7:04
